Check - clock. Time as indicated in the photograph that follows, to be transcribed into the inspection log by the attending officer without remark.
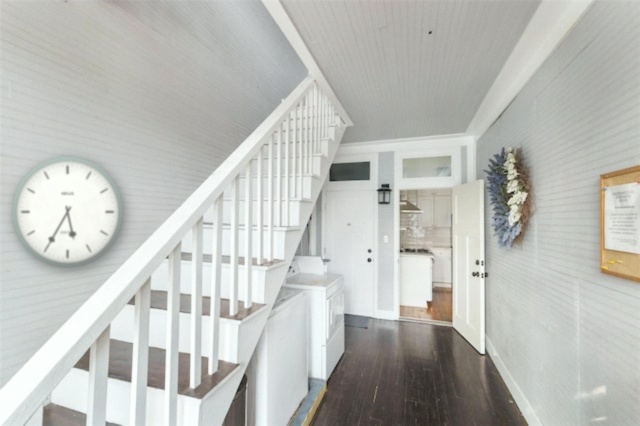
5:35
